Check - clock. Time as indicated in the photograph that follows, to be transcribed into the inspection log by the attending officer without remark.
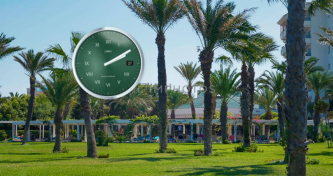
2:10
